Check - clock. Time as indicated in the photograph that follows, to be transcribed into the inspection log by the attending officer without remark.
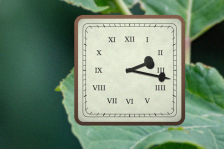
2:17
